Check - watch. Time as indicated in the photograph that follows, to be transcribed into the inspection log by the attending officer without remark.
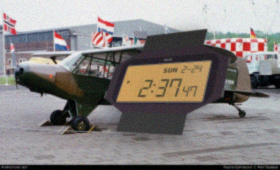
2:37:47
